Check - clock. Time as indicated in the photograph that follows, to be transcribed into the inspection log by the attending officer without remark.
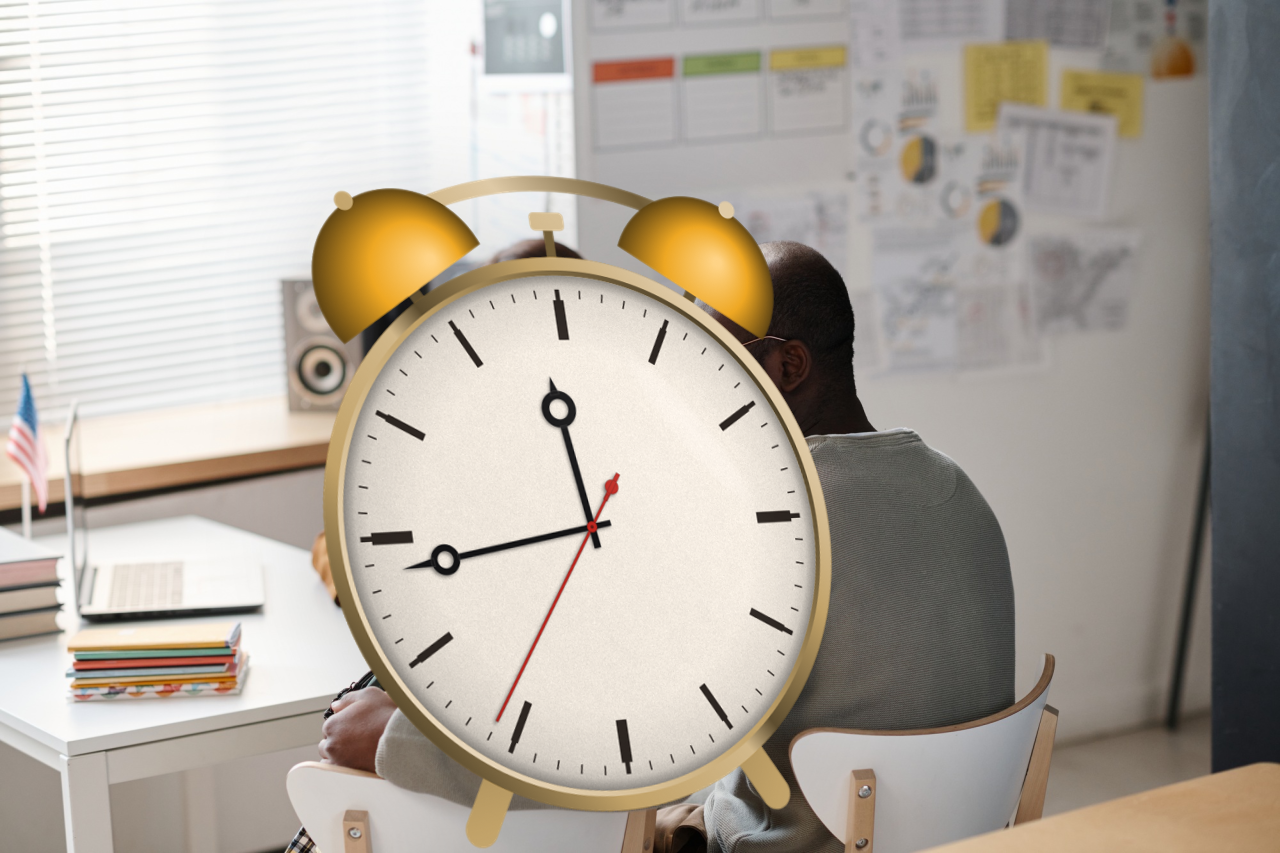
11:43:36
